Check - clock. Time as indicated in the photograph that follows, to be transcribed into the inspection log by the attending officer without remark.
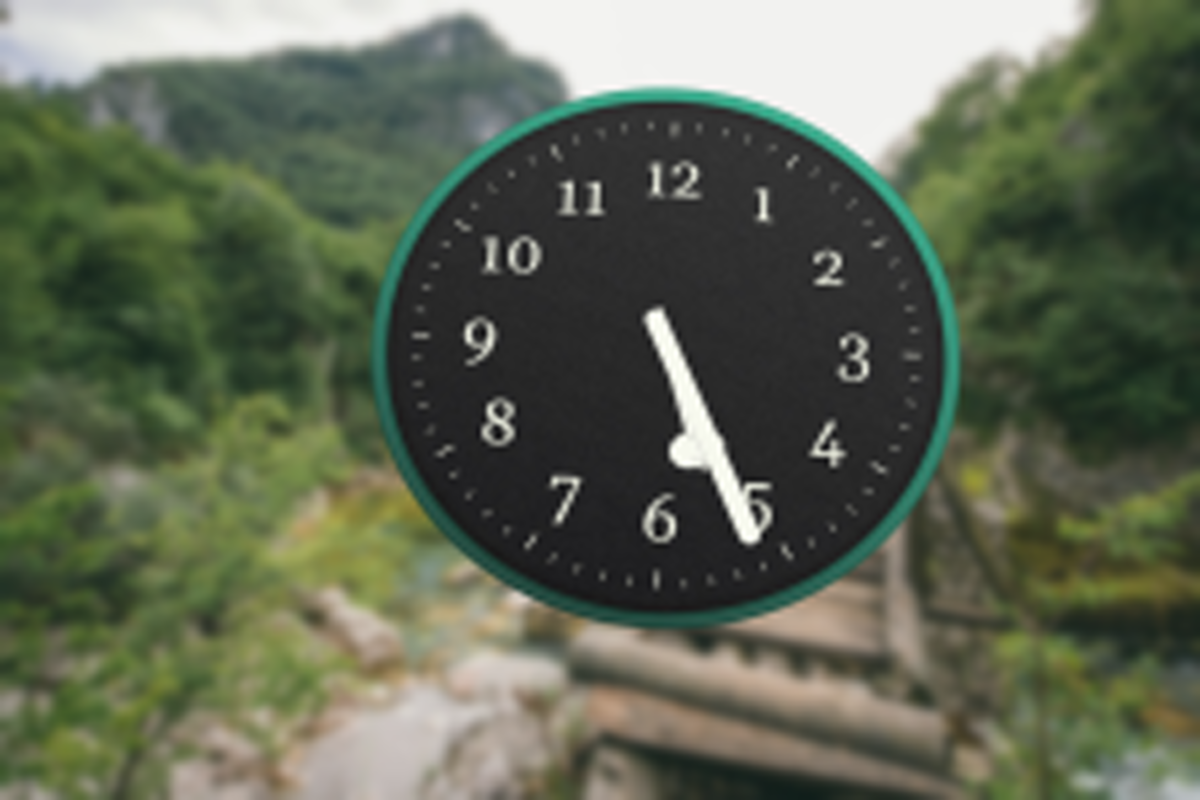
5:26
